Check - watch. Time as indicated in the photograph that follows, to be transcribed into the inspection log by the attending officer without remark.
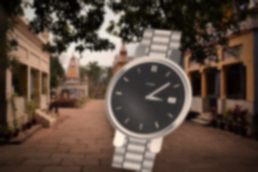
3:08
